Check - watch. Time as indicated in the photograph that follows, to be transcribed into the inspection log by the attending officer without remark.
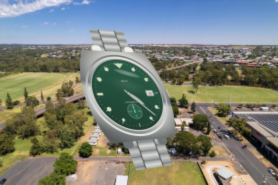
4:23
